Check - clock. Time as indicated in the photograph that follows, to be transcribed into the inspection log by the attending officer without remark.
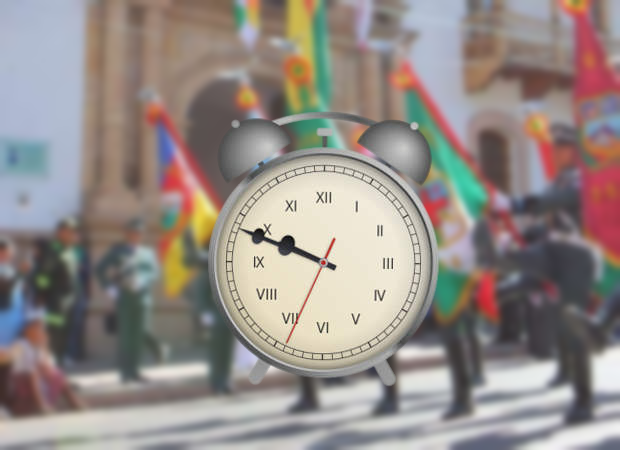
9:48:34
